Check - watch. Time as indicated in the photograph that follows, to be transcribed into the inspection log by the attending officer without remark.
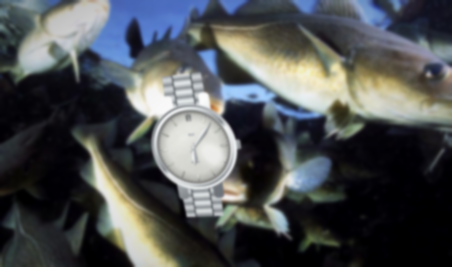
6:07
